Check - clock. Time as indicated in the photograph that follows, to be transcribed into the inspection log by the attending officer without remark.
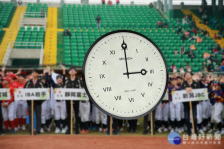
3:00
